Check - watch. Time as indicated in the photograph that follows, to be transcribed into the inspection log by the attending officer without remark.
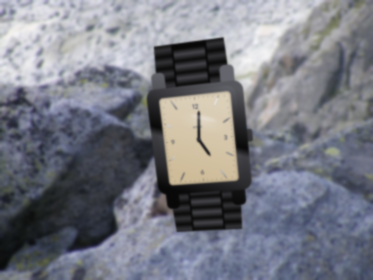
5:01
